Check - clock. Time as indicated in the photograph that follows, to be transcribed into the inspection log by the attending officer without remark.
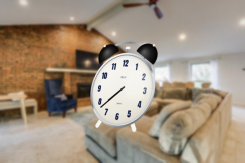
7:38
